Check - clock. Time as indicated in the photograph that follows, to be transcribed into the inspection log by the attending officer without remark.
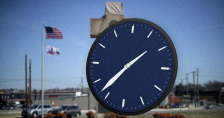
1:37
